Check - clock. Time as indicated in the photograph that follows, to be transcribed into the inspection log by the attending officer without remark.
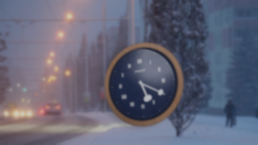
5:20
